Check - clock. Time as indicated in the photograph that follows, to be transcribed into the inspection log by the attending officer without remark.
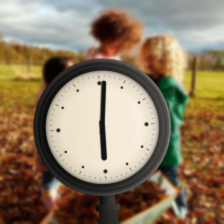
6:01
